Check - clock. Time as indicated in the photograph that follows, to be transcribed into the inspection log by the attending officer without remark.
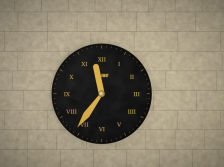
11:36
